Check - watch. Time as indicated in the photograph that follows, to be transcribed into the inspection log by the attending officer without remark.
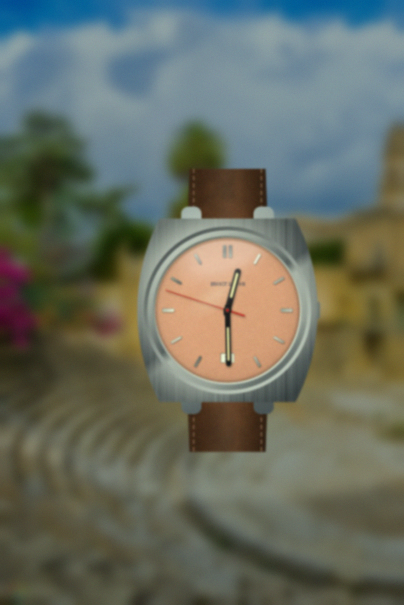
12:29:48
